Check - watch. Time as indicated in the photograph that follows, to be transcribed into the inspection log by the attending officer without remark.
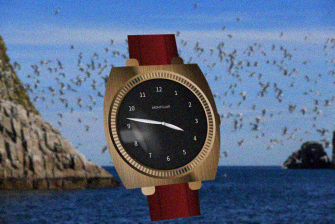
3:47
